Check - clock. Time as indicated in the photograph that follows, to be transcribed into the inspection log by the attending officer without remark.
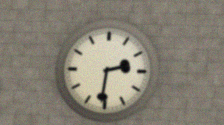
2:31
